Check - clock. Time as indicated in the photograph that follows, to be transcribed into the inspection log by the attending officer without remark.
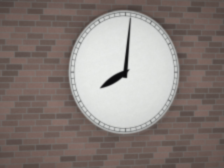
8:01
